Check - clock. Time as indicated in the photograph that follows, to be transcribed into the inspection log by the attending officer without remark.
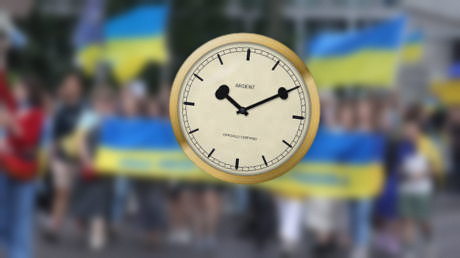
10:10
